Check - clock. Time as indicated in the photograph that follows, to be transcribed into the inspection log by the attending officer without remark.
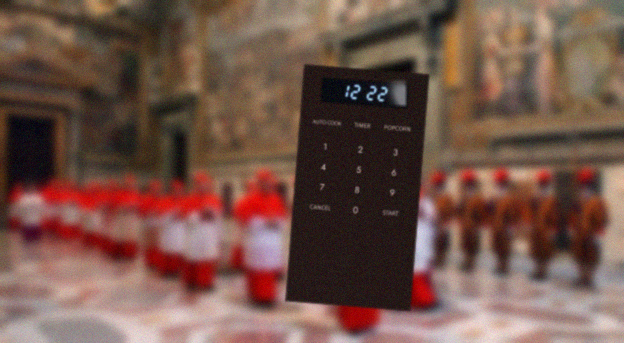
12:22
